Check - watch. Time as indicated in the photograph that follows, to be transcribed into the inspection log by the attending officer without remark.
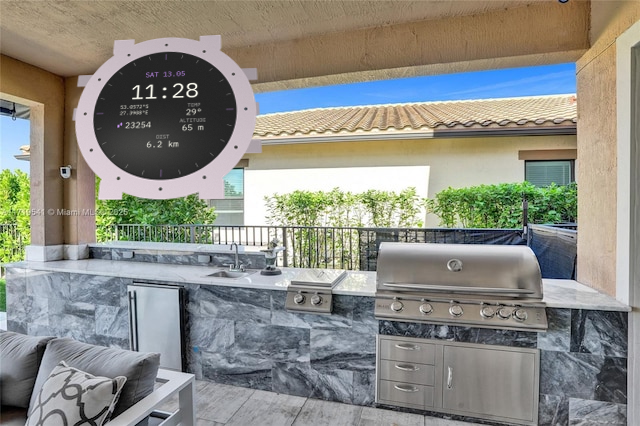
11:28
